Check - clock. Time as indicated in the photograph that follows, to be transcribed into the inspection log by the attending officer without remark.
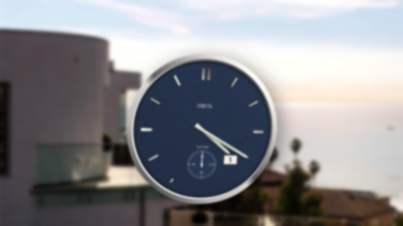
4:20
